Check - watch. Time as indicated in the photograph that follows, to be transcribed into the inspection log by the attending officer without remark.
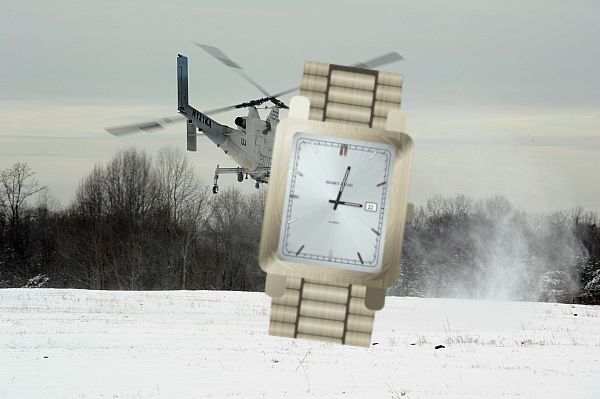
3:02
